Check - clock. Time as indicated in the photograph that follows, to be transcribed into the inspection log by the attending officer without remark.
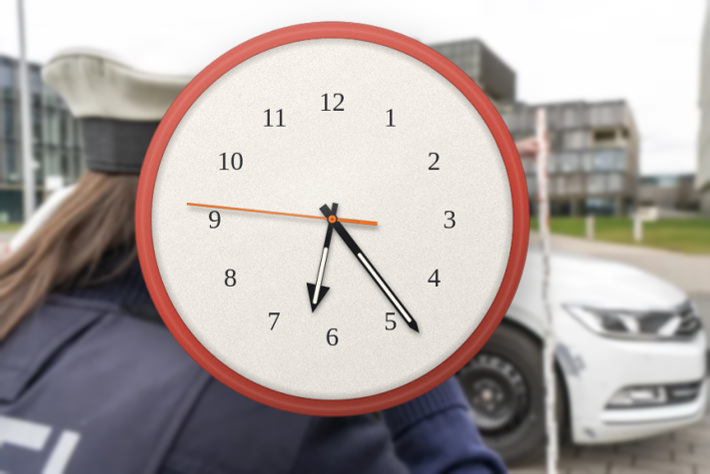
6:23:46
